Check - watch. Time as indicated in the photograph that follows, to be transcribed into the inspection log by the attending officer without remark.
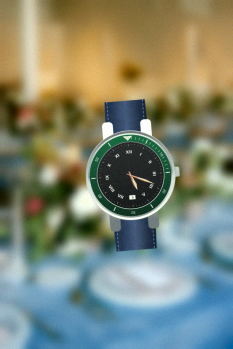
5:19
